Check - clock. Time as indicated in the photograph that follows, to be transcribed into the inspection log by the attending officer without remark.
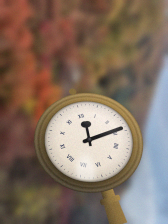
12:14
